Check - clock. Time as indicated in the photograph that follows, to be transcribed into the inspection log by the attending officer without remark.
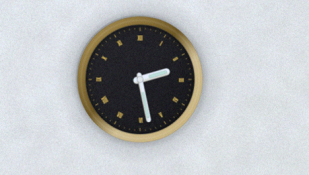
2:28
